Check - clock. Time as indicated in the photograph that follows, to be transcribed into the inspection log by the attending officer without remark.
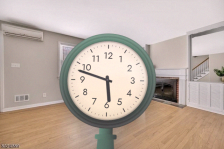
5:48
